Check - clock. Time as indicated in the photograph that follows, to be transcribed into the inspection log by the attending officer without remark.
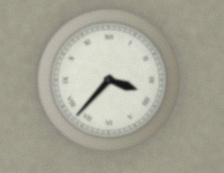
3:37
